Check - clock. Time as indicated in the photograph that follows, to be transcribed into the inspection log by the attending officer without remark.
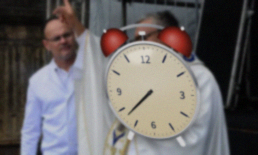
7:38
